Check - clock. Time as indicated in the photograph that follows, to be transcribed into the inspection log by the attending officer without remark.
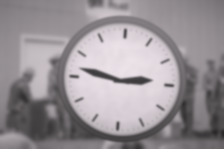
2:47
